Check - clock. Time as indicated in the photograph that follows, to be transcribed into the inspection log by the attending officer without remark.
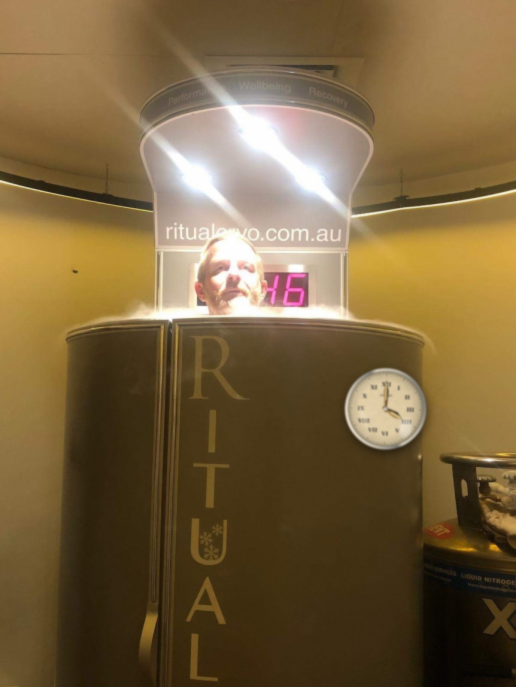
4:00
